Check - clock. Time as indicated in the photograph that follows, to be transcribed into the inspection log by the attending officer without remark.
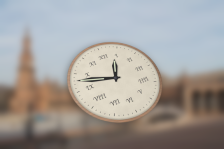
12:48
